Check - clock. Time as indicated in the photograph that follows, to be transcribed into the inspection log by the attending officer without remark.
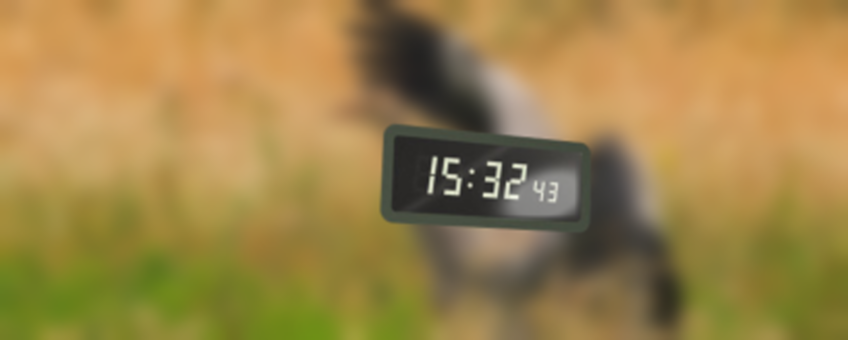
15:32:43
